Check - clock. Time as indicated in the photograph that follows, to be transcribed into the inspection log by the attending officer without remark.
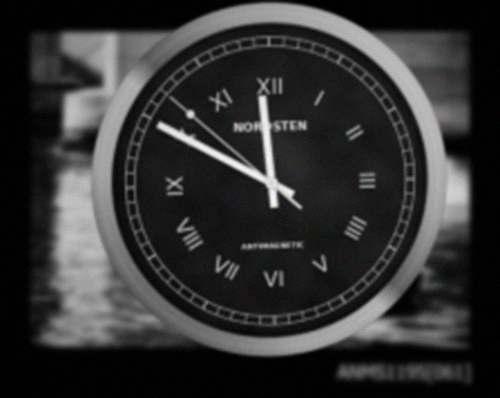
11:49:52
